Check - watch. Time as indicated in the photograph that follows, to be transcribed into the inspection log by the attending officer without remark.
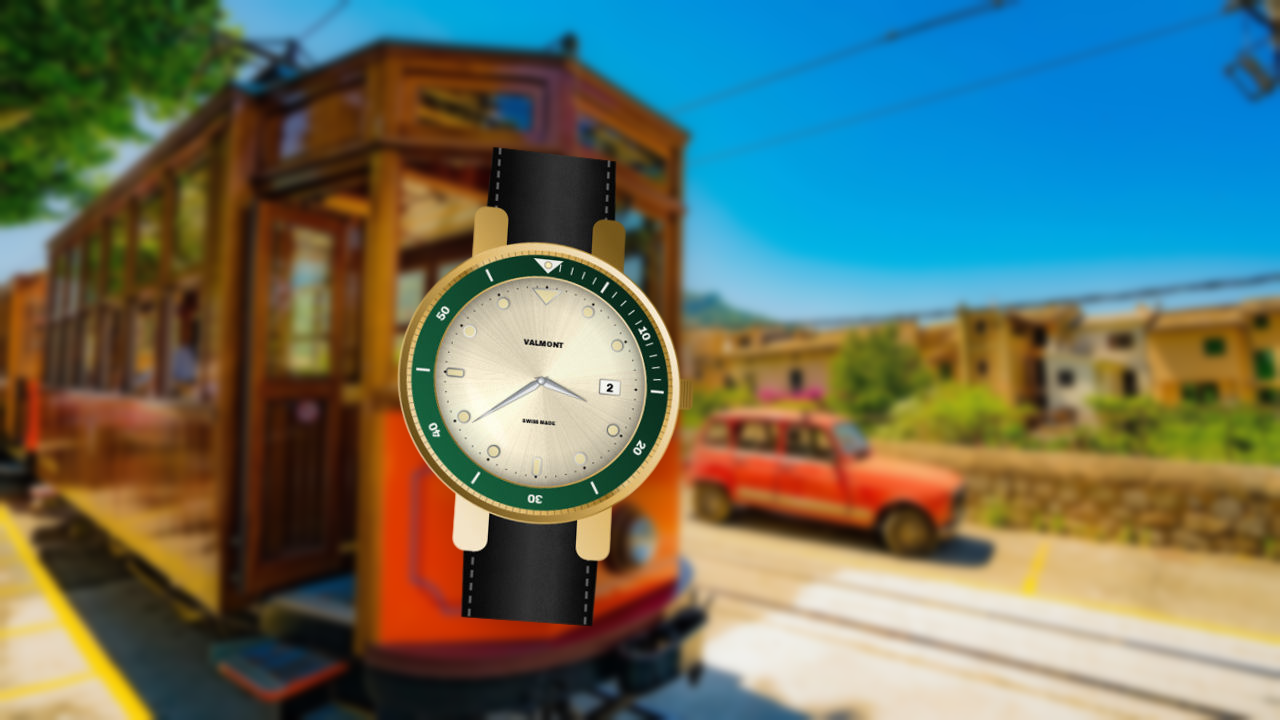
3:39
